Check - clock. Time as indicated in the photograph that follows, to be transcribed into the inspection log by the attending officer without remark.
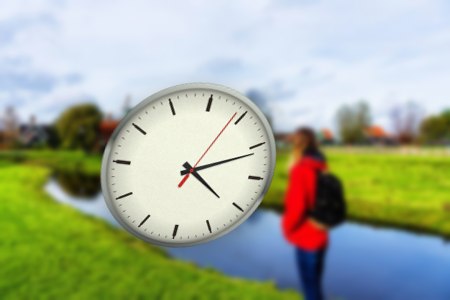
4:11:04
